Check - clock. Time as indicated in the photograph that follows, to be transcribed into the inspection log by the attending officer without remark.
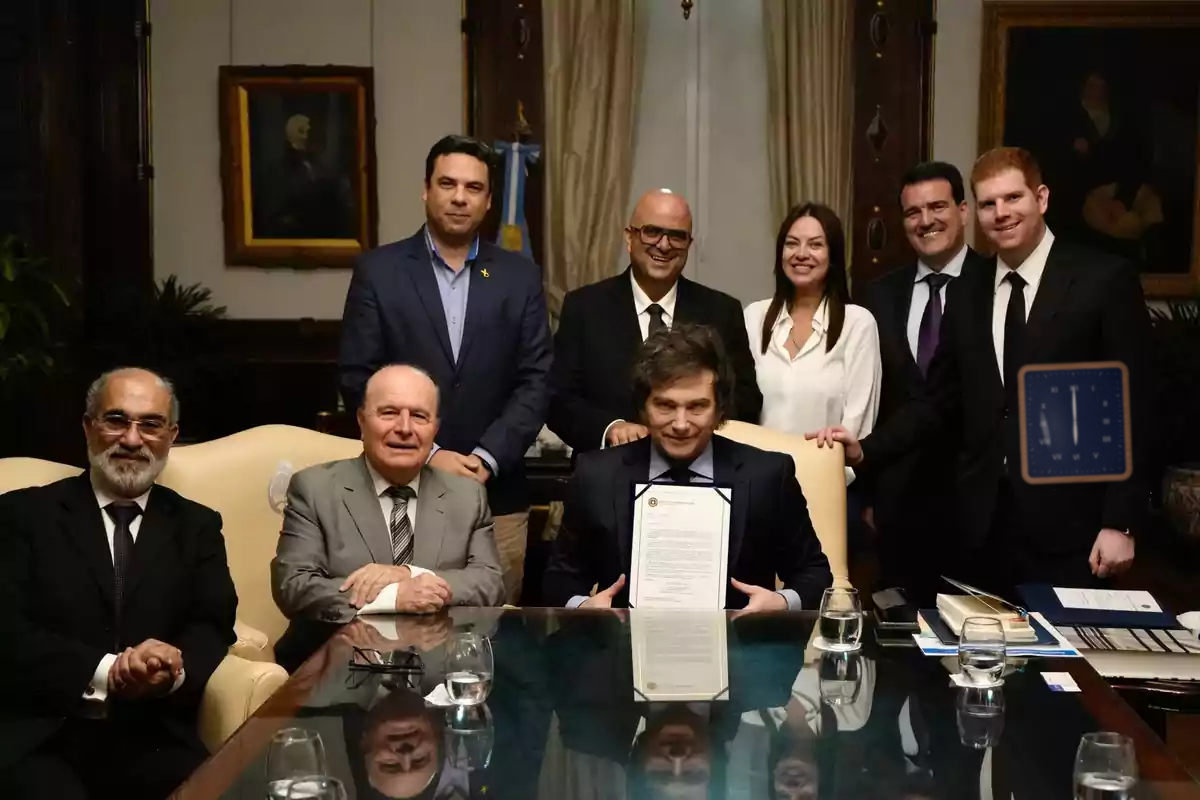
6:00
